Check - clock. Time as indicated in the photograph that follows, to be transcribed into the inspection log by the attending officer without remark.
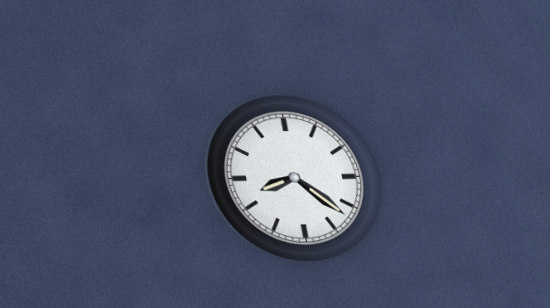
8:22
